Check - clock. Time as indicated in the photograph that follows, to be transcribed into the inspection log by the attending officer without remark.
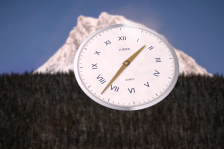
1:37
